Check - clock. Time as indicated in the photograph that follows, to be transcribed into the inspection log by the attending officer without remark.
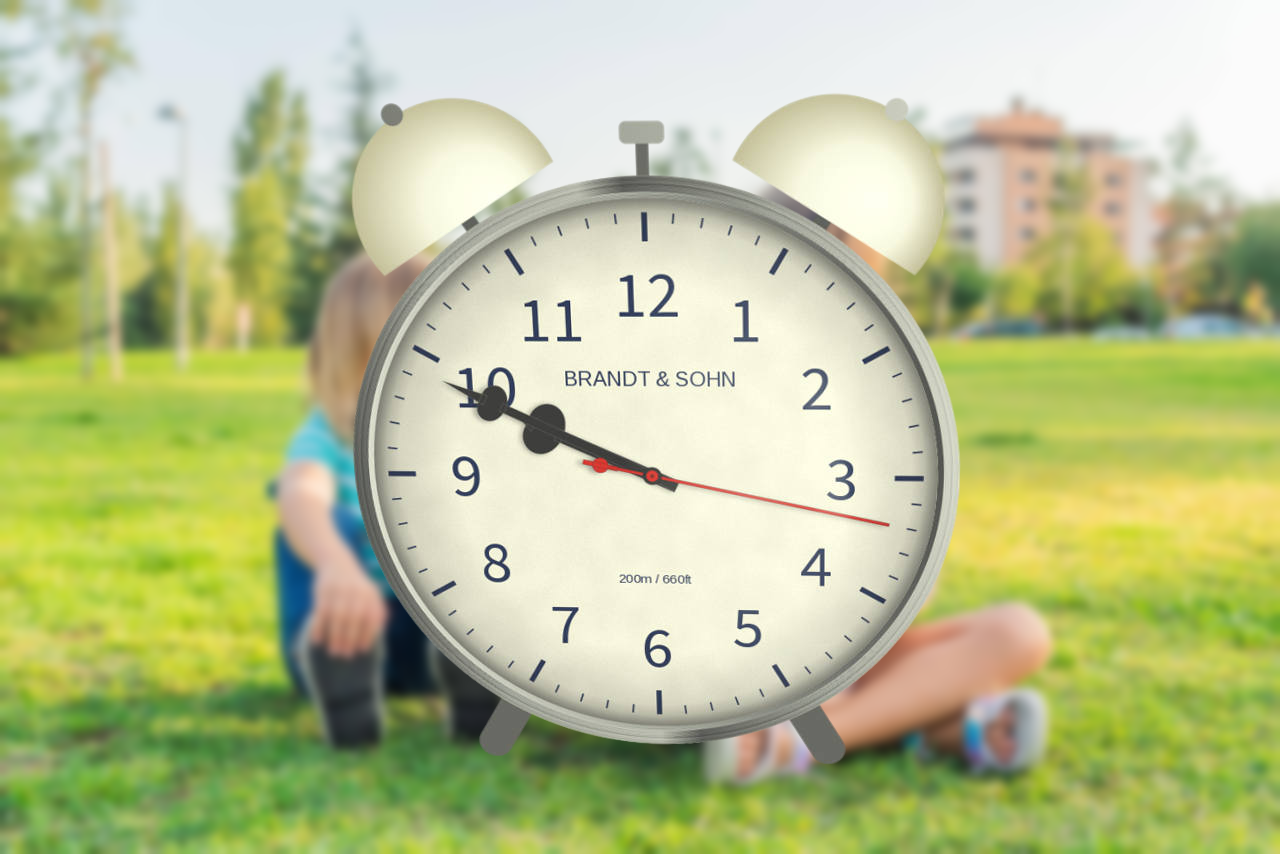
9:49:17
